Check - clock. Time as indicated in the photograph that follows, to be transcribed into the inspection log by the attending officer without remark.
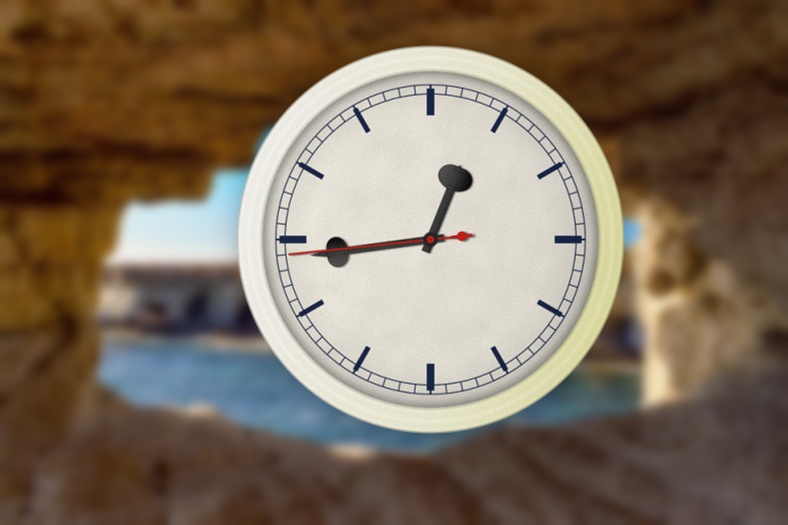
12:43:44
